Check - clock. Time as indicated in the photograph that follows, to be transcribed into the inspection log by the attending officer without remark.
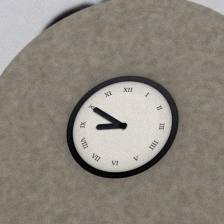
8:50
